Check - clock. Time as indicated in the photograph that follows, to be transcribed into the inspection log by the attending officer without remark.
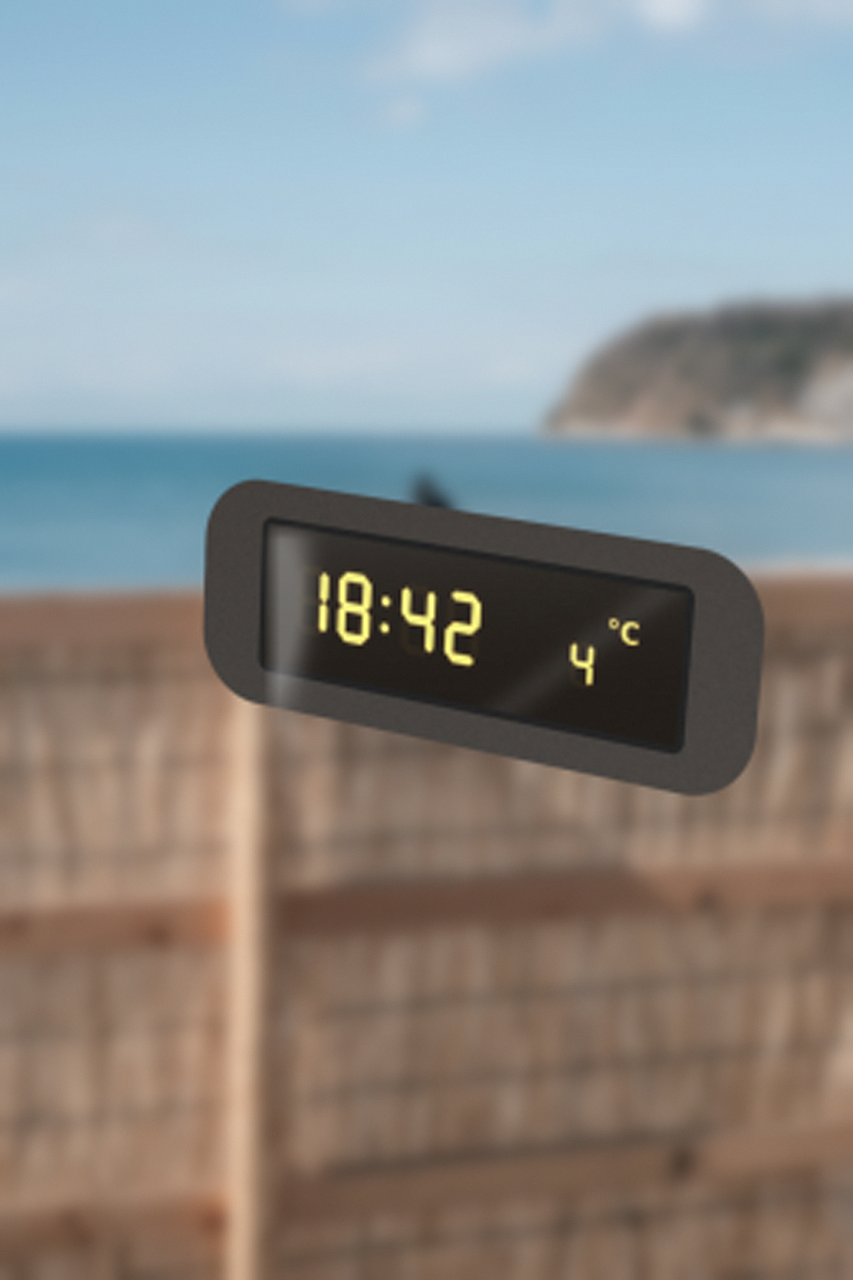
18:42
